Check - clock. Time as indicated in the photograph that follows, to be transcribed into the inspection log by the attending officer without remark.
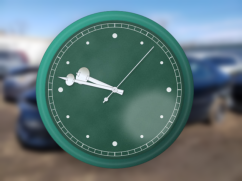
9:47:07
